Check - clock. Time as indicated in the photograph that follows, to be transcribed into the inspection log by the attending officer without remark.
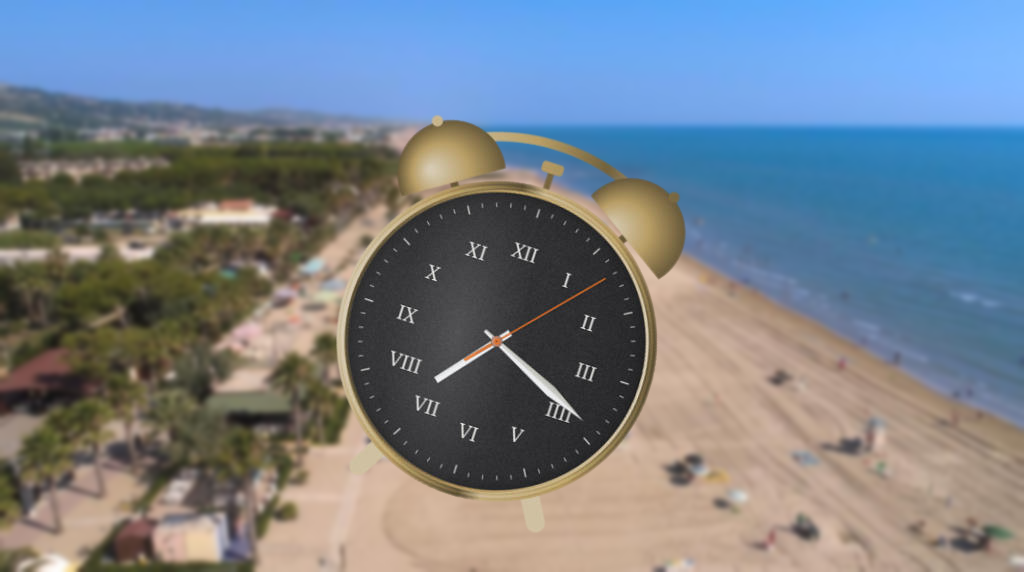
7:19:07
